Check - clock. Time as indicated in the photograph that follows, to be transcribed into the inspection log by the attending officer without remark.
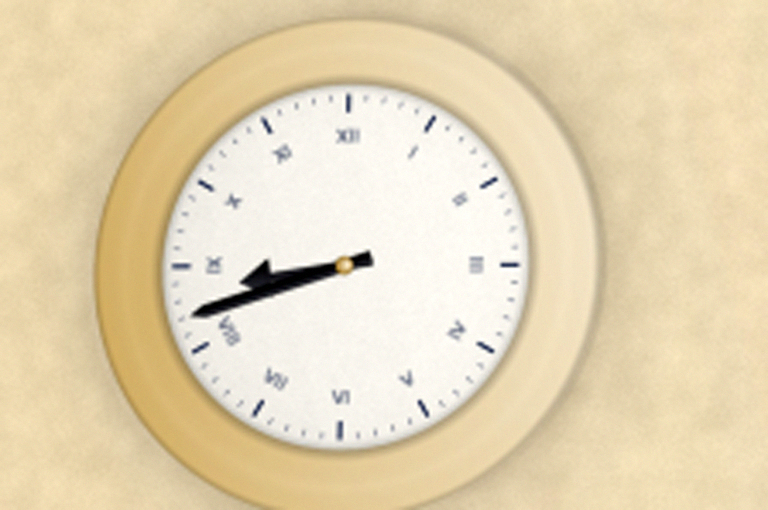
8:42
